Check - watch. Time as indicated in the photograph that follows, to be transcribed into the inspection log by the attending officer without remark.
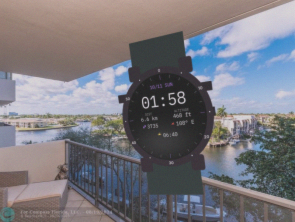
1:58
